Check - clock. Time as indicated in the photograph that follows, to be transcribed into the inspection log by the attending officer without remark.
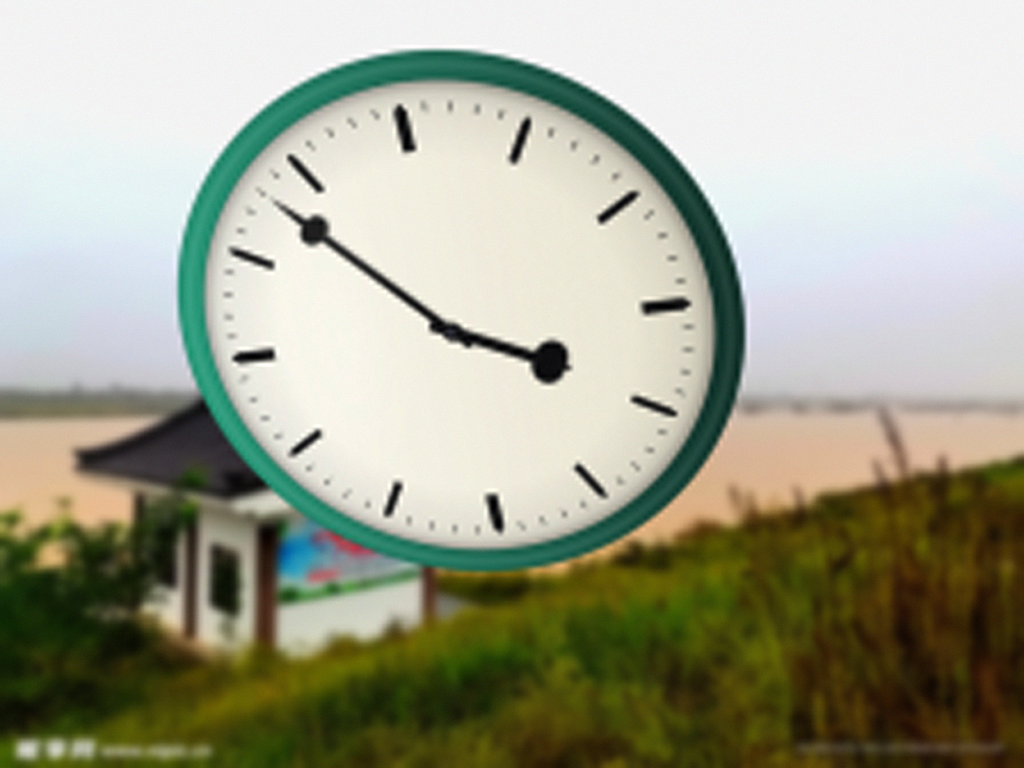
3:53
